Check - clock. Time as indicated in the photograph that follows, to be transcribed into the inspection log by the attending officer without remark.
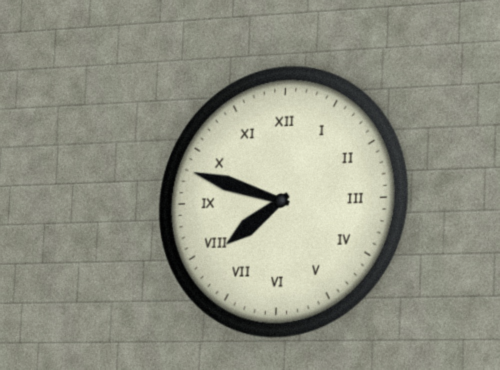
7:48
